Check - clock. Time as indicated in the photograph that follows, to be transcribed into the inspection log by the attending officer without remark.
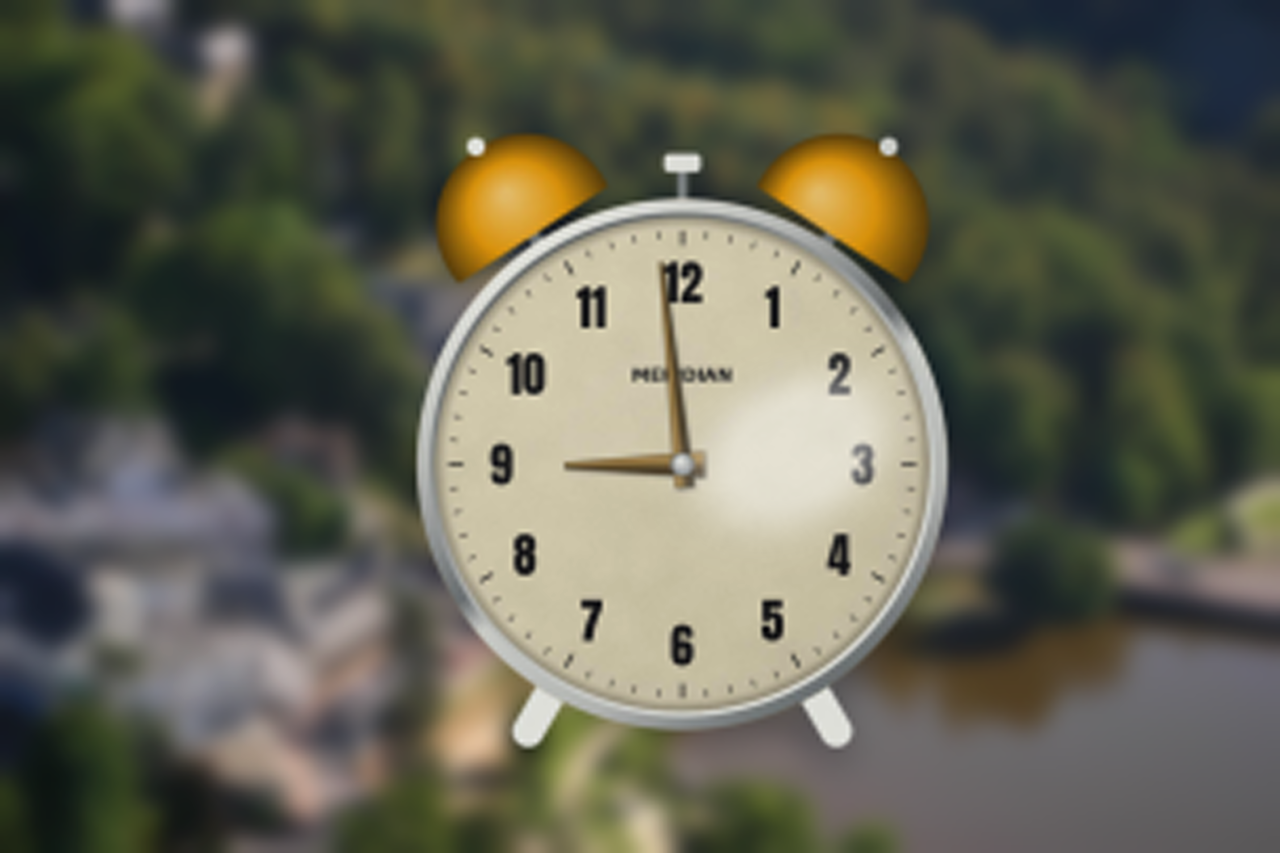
8:59
